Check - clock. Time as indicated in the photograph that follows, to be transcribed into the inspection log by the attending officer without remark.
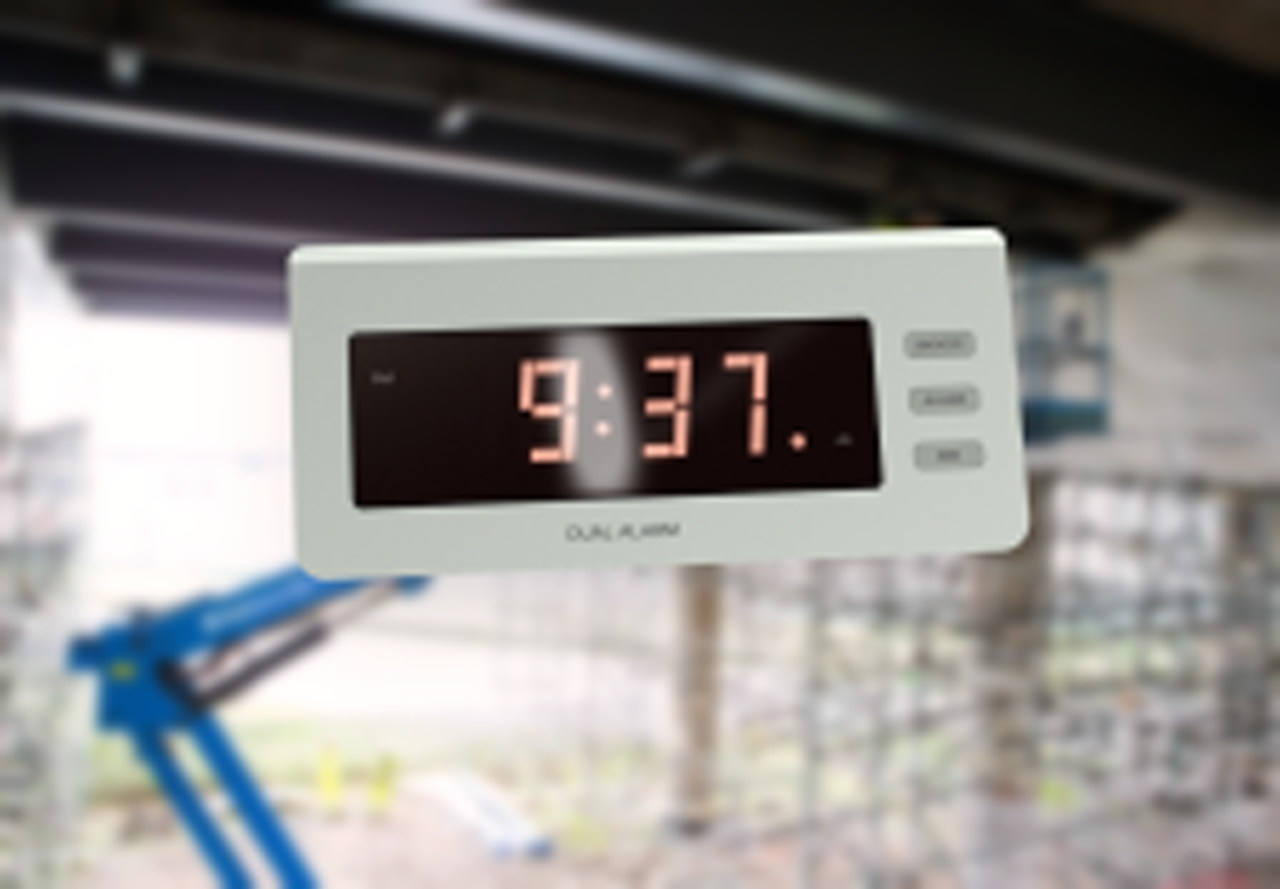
9:37
